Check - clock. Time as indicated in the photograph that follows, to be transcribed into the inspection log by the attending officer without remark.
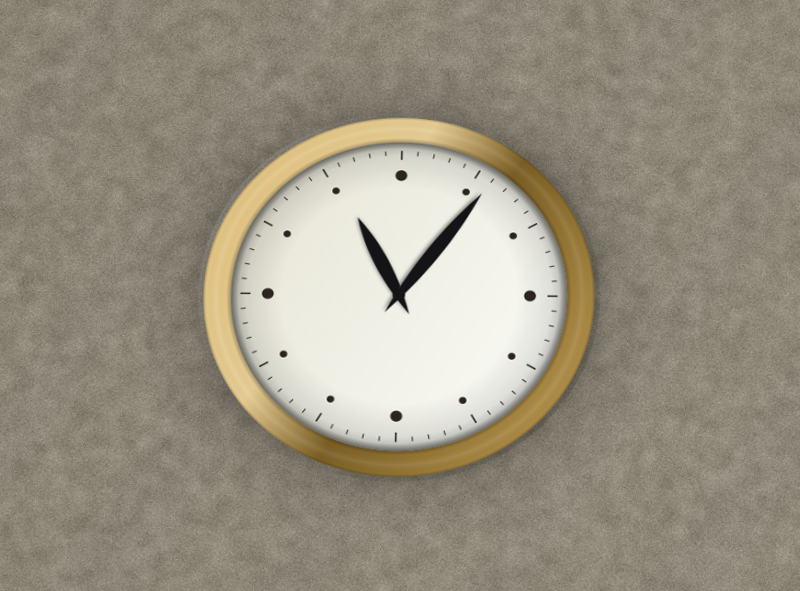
11:06
